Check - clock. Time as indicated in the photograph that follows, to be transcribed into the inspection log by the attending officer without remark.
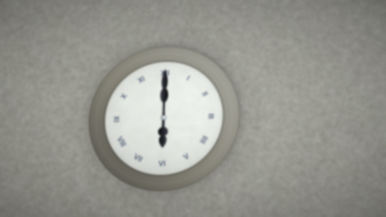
6:00
